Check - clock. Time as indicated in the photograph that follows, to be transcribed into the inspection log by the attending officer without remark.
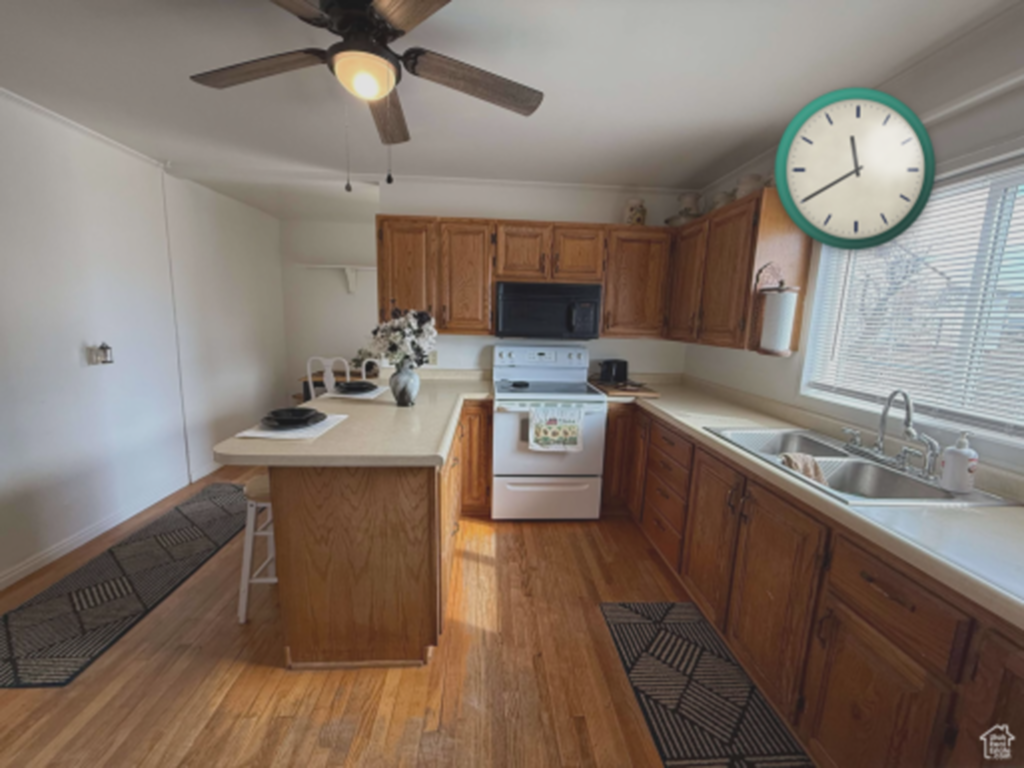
11:40
